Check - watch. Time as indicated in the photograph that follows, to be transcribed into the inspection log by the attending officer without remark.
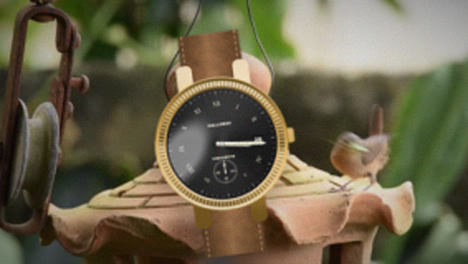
3:16
